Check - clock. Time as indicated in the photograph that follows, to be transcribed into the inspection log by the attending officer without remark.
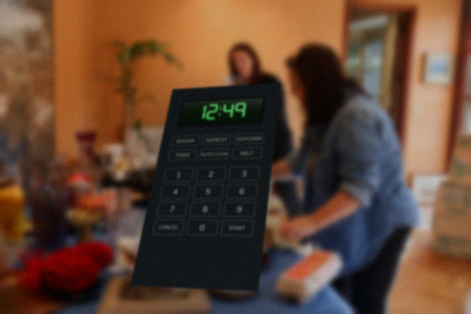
12:49
